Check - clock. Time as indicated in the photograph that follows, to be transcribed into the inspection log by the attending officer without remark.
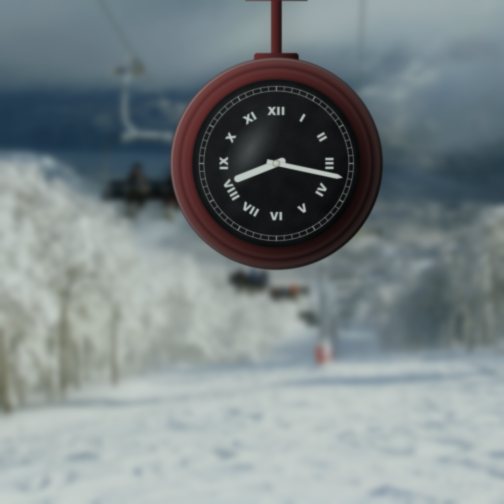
8:17
